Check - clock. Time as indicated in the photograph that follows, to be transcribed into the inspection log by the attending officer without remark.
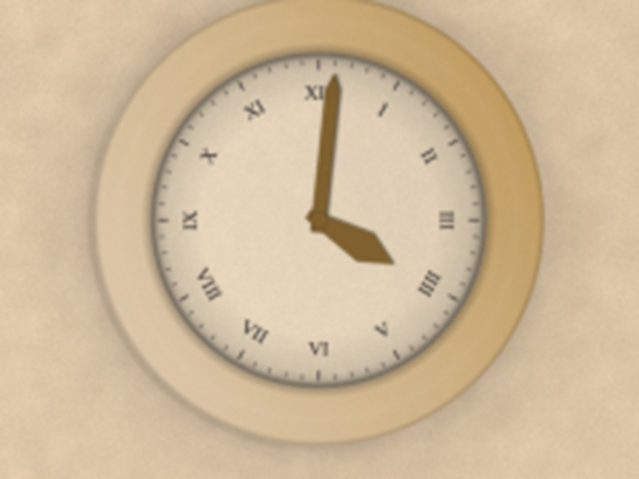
4:01
